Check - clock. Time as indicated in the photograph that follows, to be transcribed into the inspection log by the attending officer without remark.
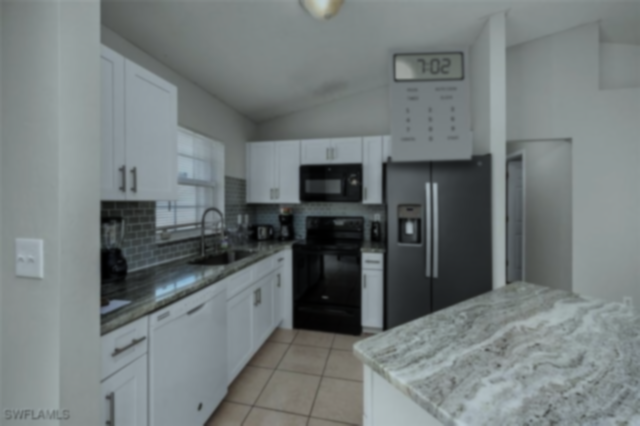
7:02
